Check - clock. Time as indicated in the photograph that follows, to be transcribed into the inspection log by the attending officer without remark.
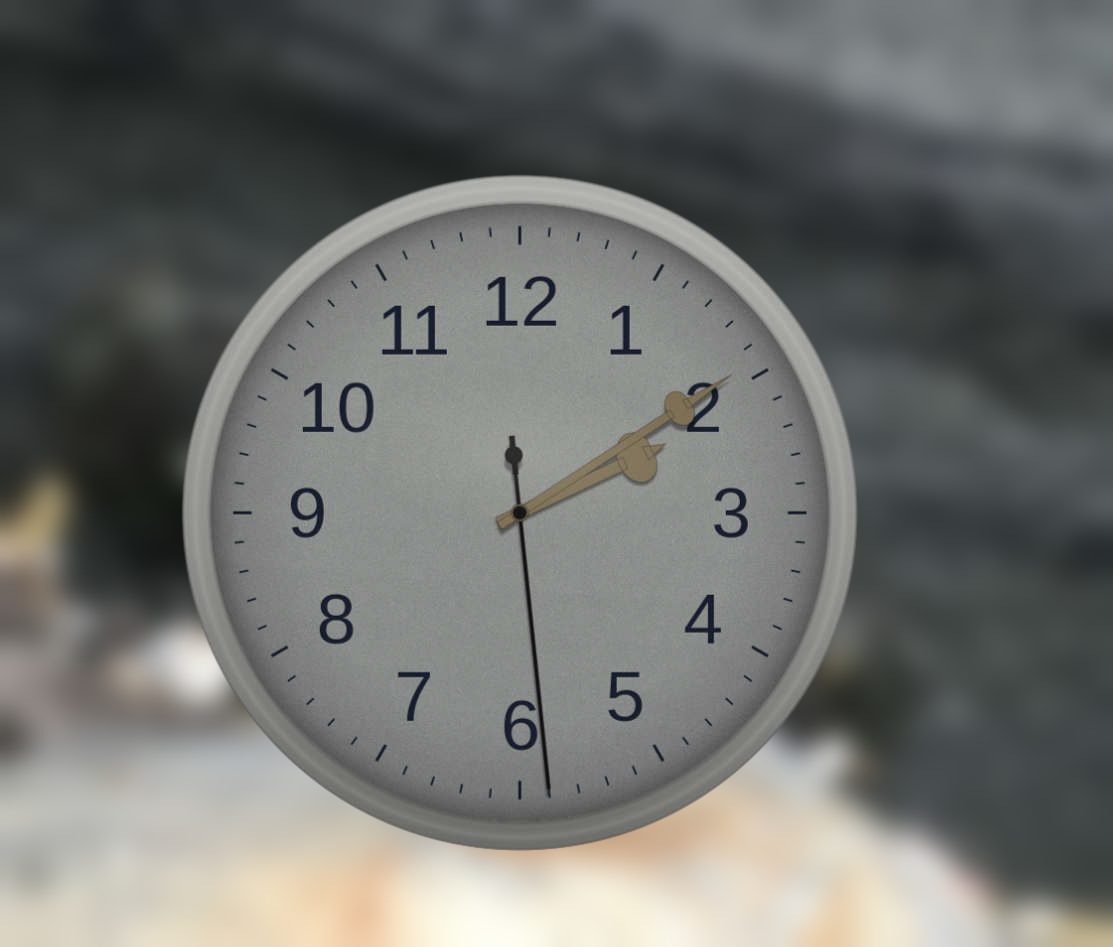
2:09:29
